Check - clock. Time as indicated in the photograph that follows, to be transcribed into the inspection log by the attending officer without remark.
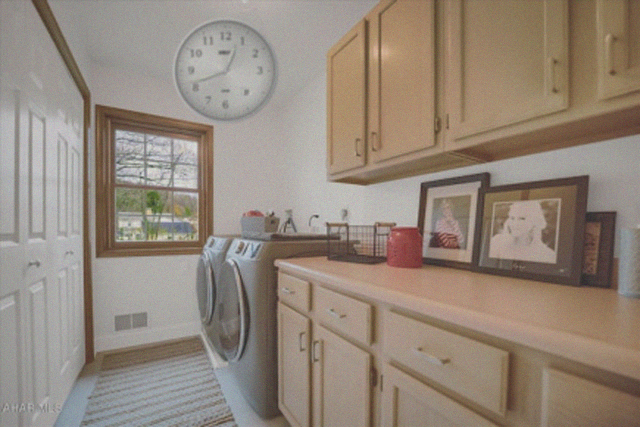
12:42
